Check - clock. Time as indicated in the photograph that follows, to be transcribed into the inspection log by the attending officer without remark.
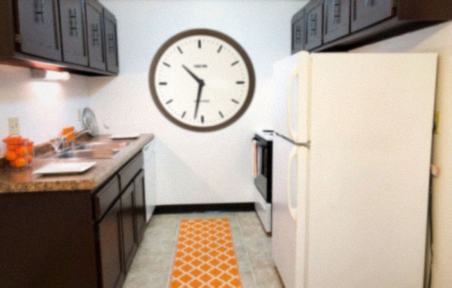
10:32
